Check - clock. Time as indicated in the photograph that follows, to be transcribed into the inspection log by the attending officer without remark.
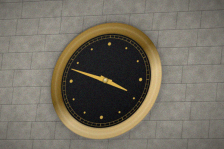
3:48
